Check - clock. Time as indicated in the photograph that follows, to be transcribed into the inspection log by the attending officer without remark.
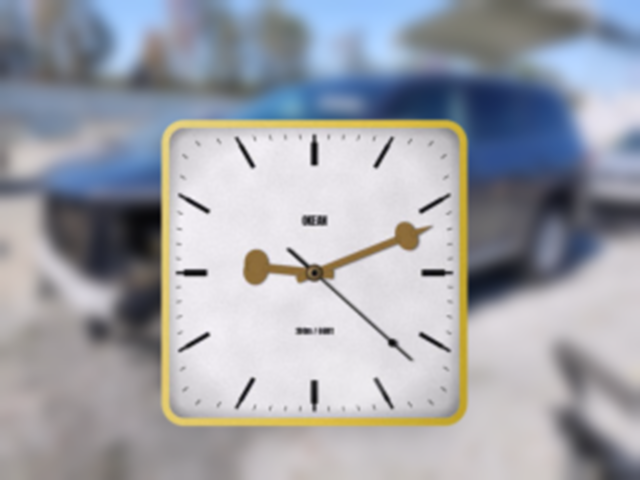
9:11:22
